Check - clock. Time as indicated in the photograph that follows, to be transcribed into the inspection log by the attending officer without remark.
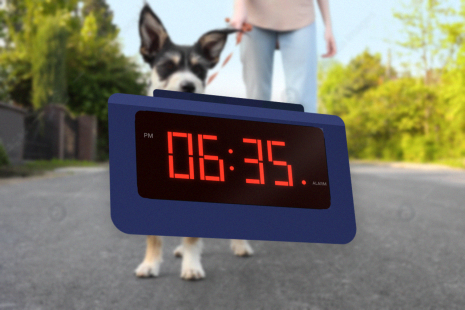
6:35
